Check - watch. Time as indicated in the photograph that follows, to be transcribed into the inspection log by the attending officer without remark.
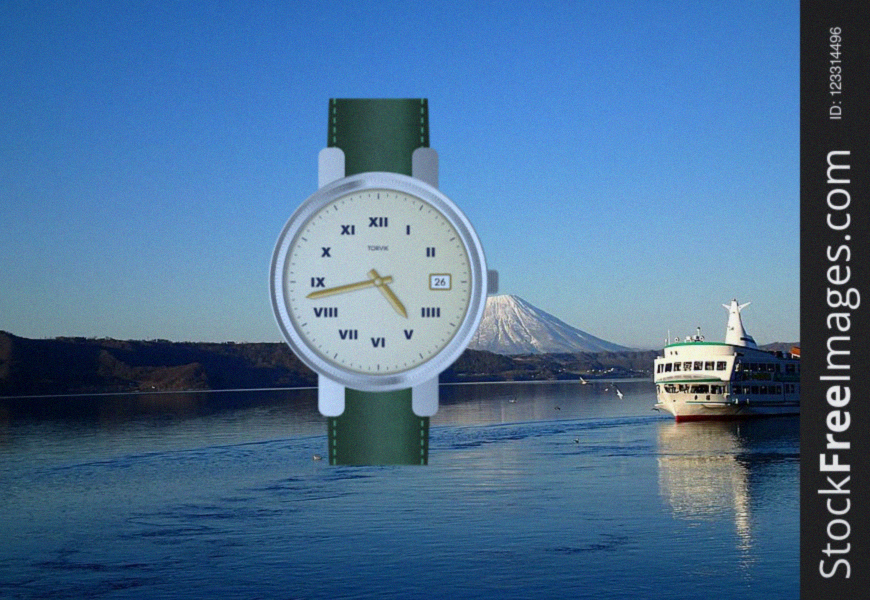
4:43
